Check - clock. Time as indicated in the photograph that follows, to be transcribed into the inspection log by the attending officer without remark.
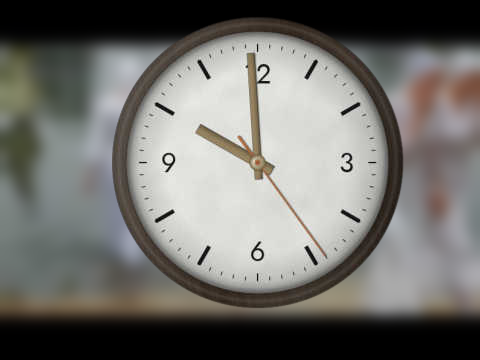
9:59:24
